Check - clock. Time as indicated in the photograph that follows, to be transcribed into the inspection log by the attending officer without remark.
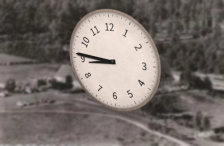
8:46
